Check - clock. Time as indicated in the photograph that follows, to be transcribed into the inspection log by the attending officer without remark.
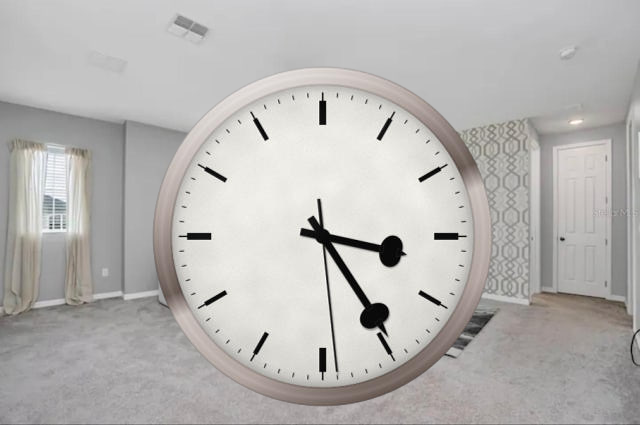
3:24:29
